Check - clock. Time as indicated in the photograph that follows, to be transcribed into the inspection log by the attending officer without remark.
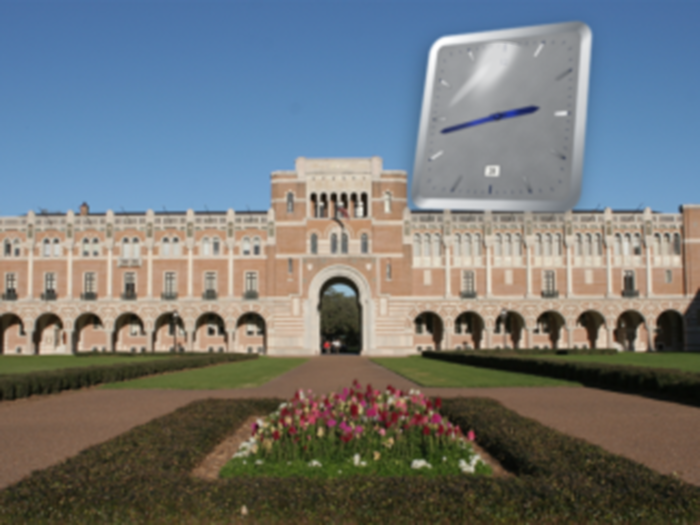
2:43
